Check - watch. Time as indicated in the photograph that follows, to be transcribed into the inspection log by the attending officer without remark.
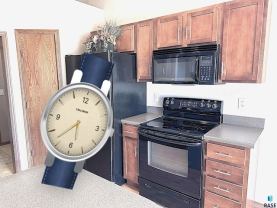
5:37
